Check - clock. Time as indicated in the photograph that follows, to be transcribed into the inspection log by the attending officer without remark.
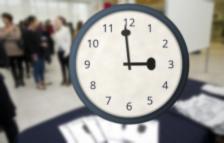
2:59
